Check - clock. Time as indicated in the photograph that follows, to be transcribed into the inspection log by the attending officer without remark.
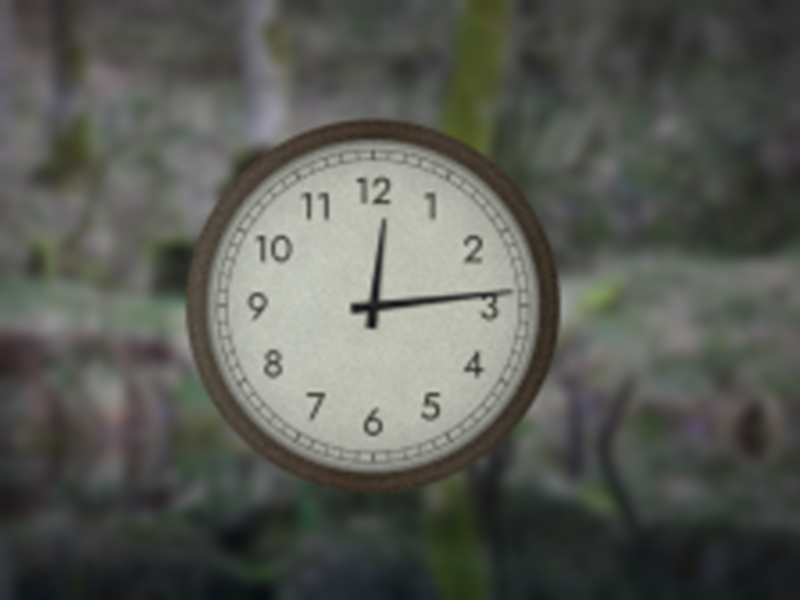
12:14
